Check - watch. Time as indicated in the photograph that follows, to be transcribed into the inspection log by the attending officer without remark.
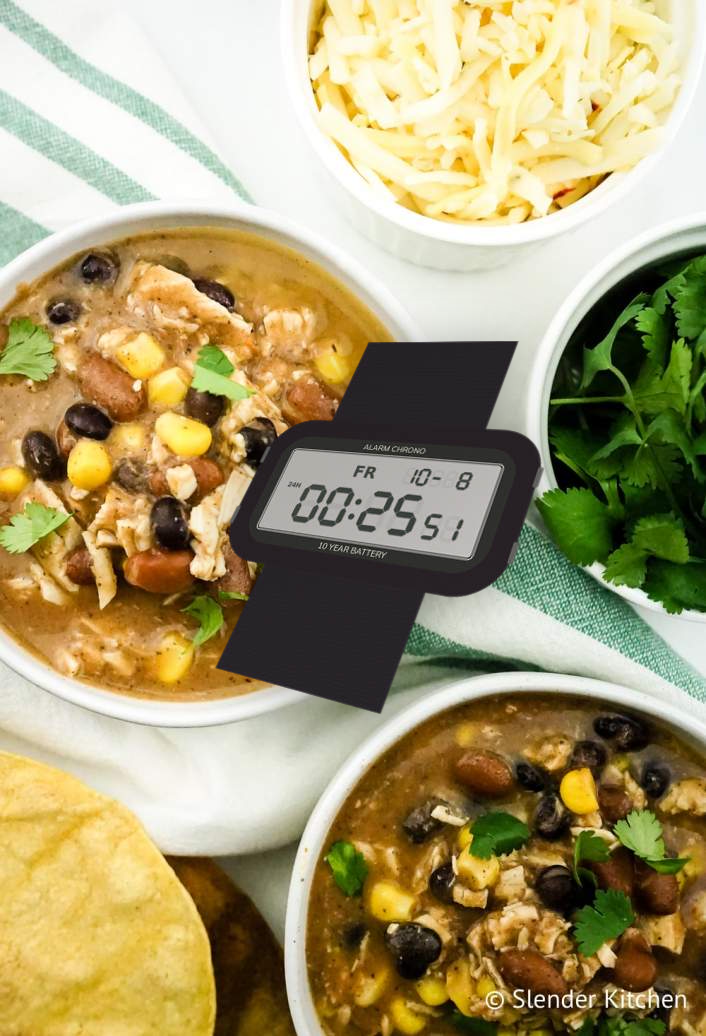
0:25:51
